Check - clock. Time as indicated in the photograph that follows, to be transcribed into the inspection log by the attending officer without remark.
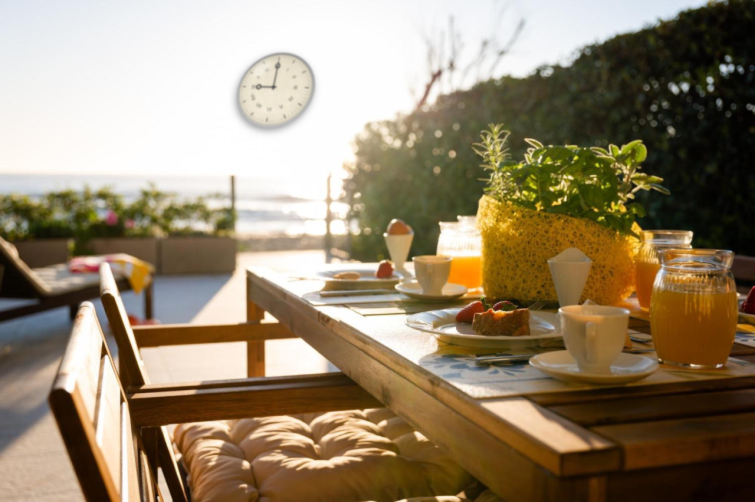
9:00
